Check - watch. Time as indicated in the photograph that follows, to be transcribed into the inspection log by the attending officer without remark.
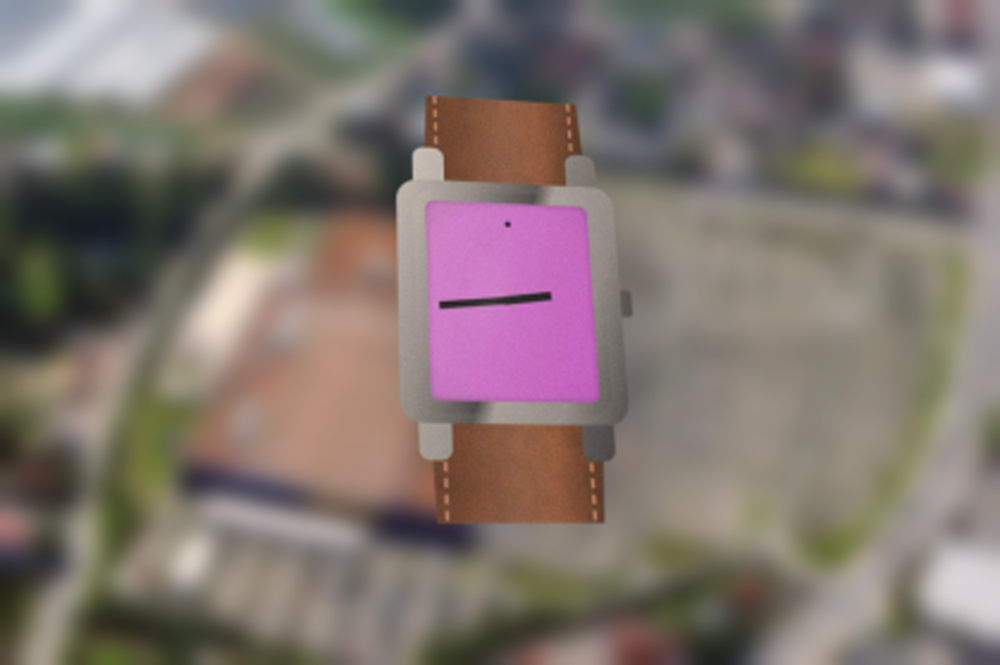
2:44
